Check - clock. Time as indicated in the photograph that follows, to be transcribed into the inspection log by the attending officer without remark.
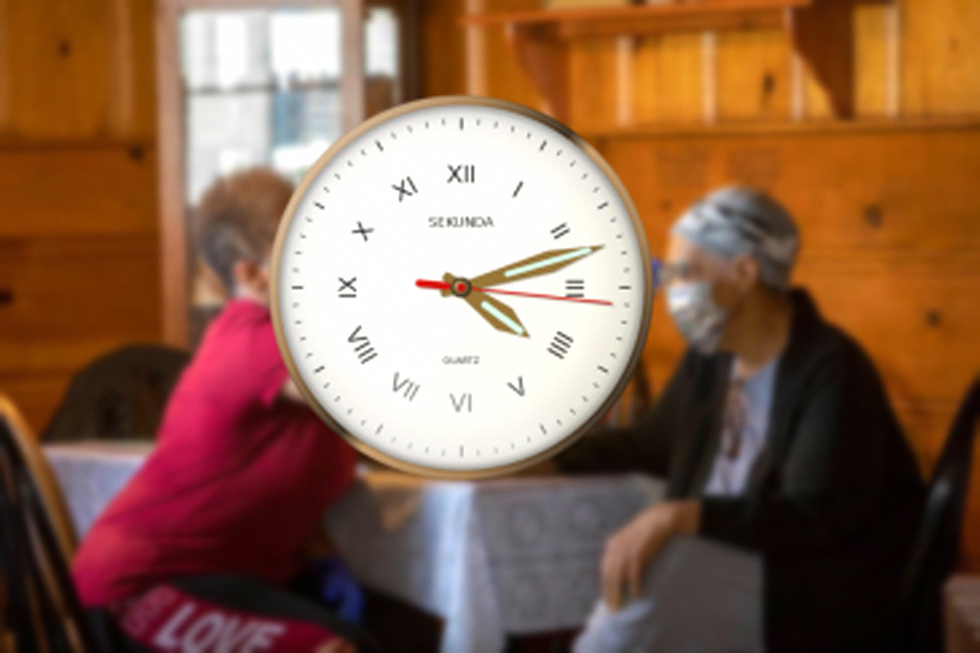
4:12:16
